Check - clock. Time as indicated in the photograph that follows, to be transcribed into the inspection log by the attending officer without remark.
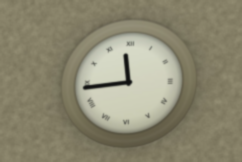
11:44
